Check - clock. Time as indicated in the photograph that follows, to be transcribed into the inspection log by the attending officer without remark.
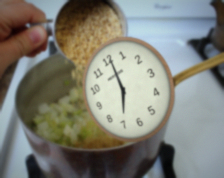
7:01
